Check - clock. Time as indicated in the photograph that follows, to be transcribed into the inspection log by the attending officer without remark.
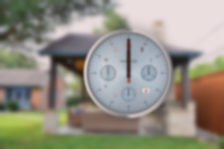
12:00
